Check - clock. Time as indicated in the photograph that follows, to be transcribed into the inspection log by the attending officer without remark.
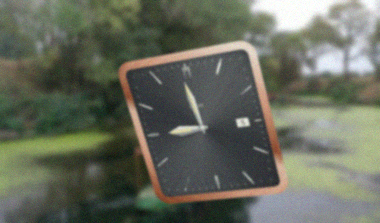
8:59
